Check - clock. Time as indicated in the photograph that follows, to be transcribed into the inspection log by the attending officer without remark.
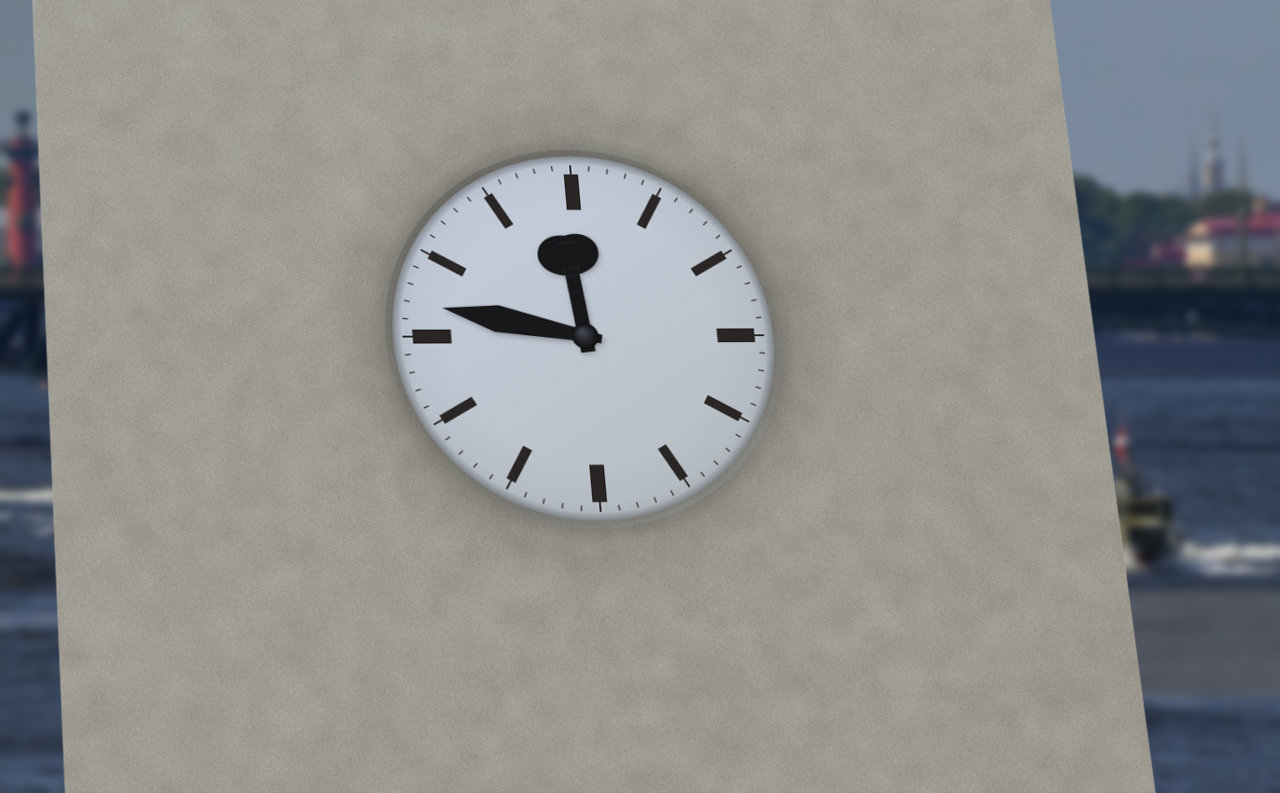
11:47
